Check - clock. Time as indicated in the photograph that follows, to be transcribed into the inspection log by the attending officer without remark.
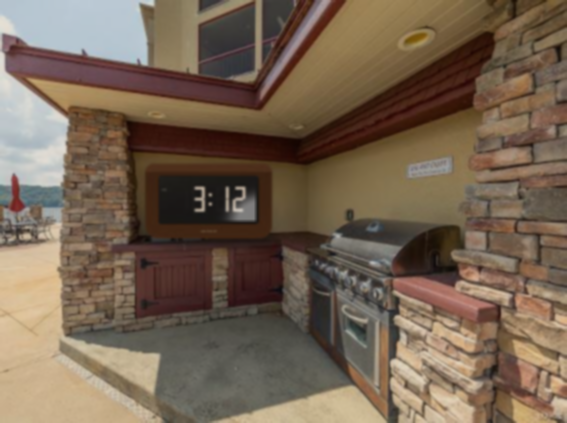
3:12
